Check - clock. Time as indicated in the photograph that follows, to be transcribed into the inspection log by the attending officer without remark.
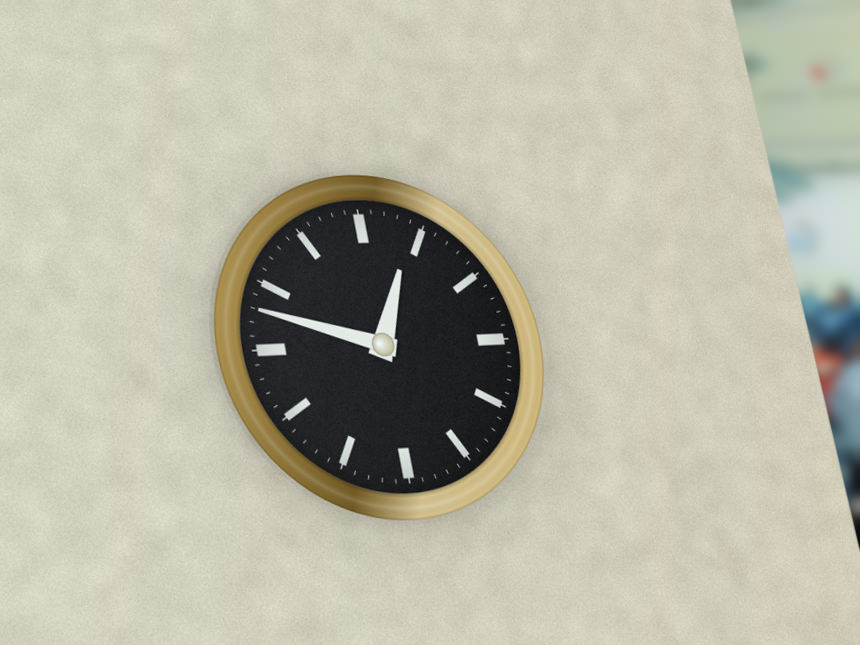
12:48
